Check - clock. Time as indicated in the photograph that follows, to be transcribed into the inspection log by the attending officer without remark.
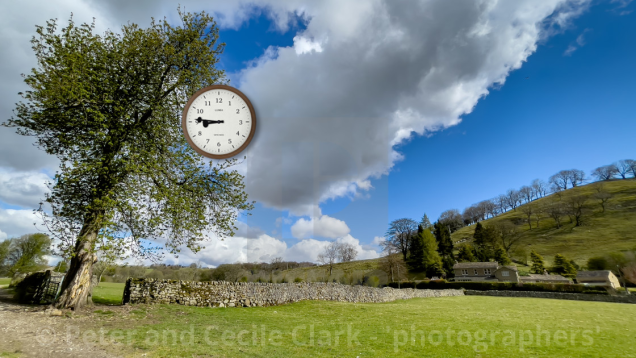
8:46
